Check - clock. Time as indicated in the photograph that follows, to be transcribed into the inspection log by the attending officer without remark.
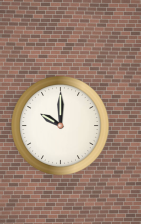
10:00
